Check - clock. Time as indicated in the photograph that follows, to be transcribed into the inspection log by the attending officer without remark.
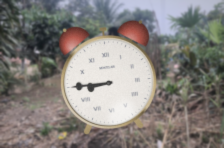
8:45
